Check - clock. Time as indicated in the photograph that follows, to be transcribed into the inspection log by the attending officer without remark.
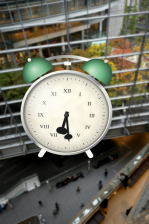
6:29
